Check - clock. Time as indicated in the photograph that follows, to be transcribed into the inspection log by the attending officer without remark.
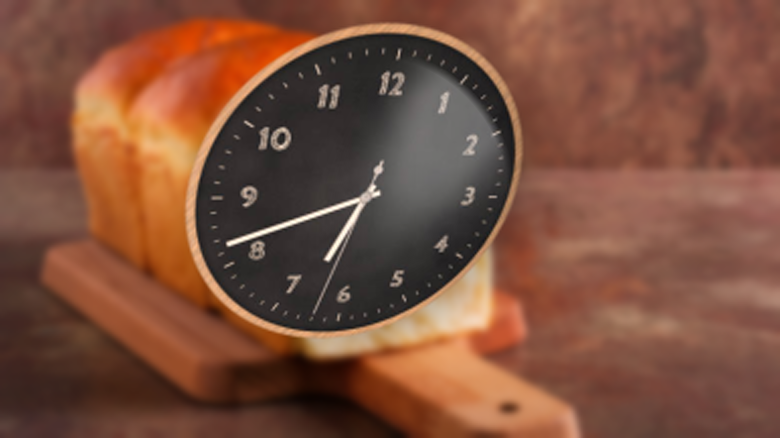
6:41:32
